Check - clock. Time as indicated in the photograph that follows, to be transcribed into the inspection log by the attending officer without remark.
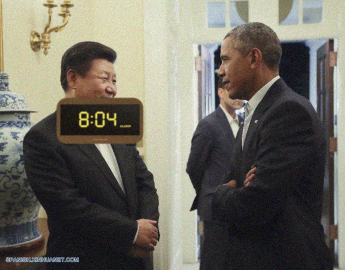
8:04
